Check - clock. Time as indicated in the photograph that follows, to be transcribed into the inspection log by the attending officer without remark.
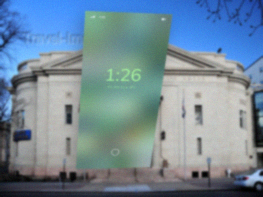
1:26
